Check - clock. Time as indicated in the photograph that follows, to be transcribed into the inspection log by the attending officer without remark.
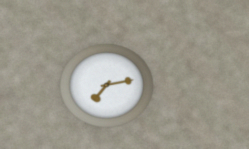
7:13
